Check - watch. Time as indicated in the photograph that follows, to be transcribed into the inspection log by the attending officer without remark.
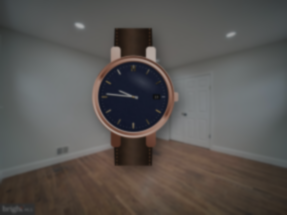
9:46
